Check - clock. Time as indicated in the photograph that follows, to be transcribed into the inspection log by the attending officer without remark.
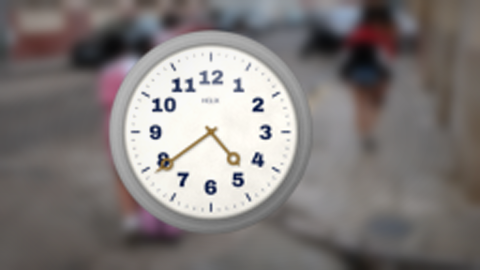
4:39
